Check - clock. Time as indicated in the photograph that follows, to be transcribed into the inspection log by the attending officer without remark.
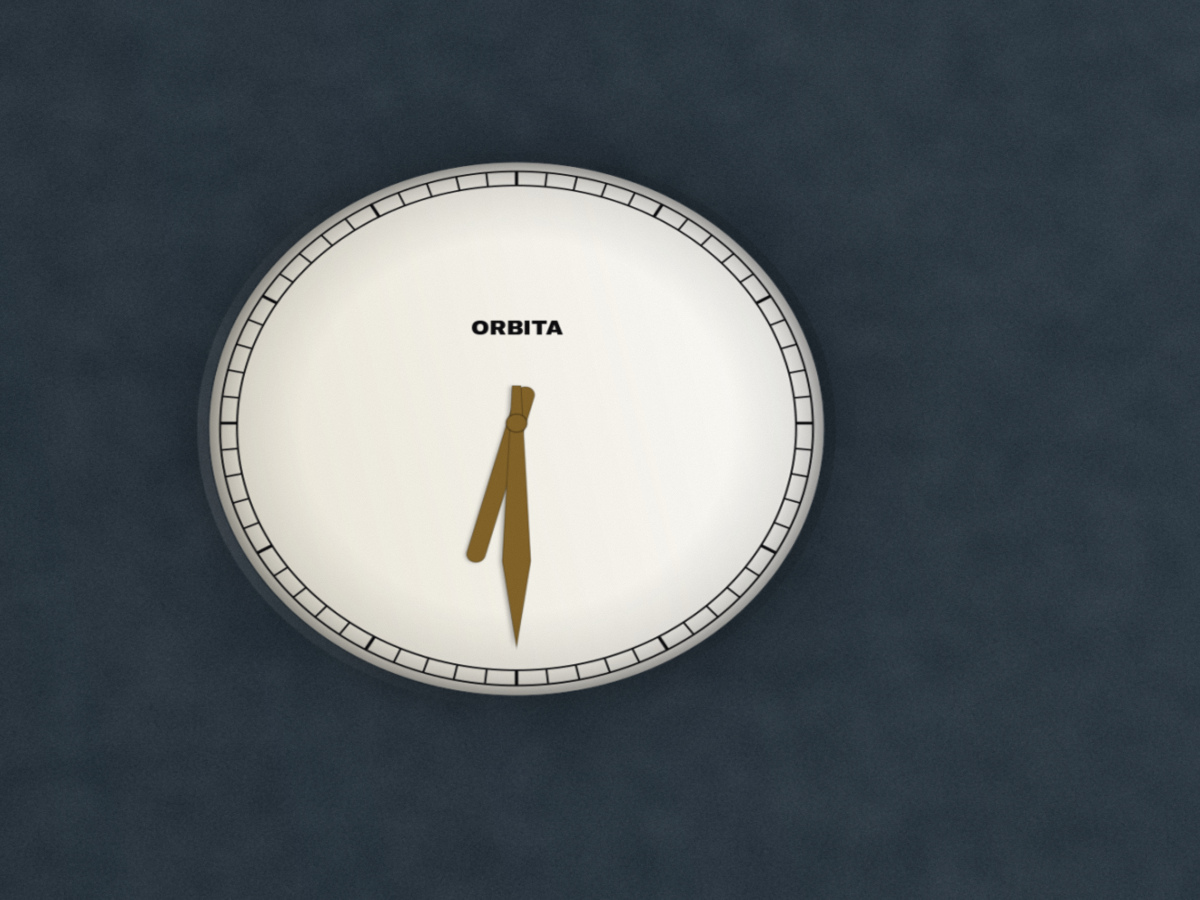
6:30
